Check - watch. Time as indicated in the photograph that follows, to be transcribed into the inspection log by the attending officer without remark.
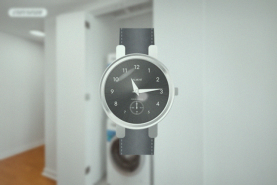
11:14
